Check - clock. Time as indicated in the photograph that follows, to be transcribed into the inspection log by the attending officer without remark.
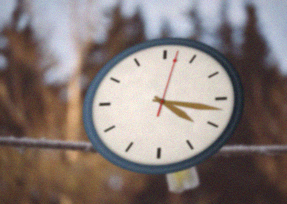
4:17:02
